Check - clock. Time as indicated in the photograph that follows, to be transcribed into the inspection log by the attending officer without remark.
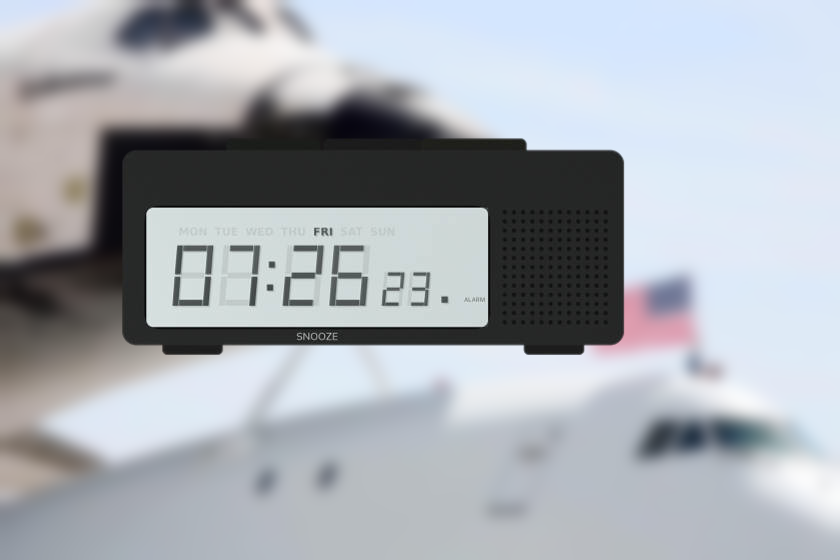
7:26:23
